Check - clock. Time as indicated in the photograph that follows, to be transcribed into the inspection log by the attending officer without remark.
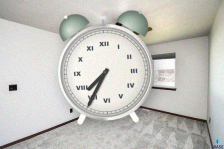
7:35
